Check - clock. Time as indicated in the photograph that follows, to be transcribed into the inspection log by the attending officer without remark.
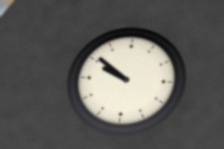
9:51
